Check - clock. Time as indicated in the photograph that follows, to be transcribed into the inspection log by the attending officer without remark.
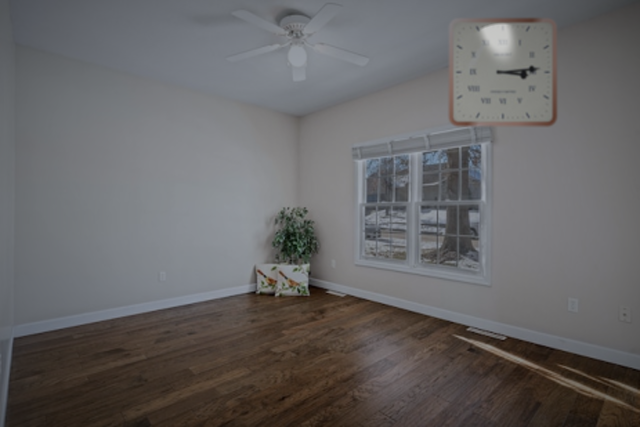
3:14
